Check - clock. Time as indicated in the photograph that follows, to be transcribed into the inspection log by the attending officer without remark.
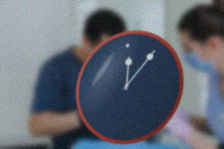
12:07
